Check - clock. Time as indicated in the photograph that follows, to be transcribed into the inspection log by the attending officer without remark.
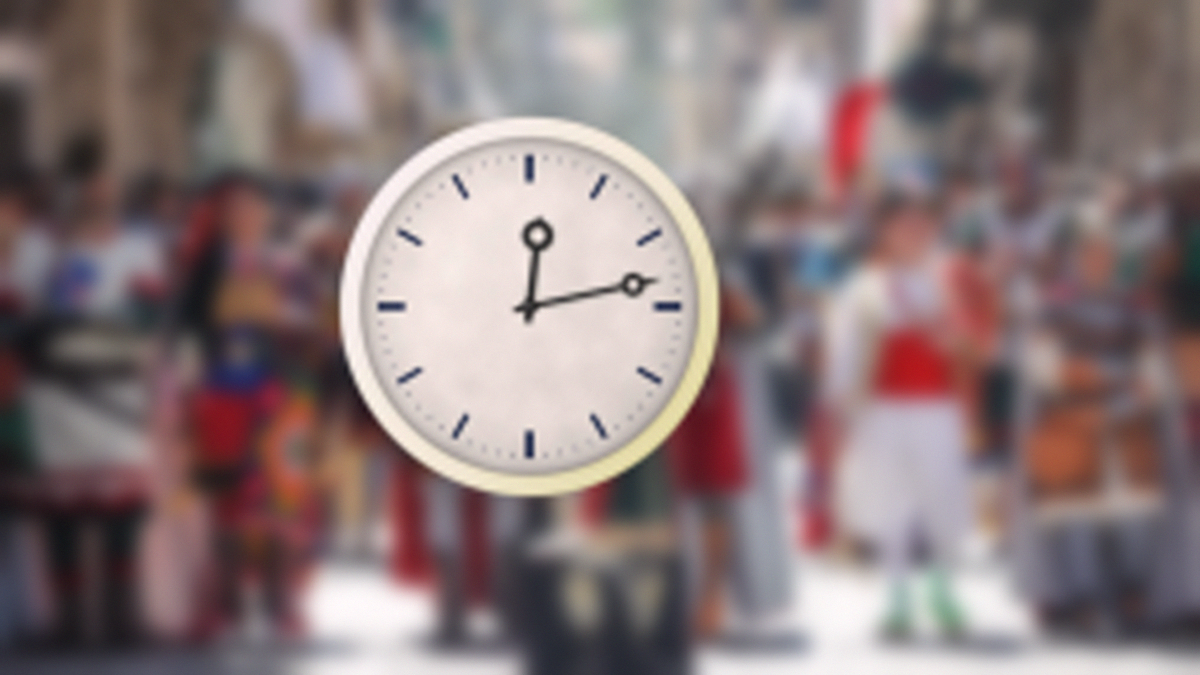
12:13
